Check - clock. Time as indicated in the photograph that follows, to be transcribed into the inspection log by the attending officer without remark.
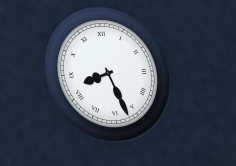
8:27
